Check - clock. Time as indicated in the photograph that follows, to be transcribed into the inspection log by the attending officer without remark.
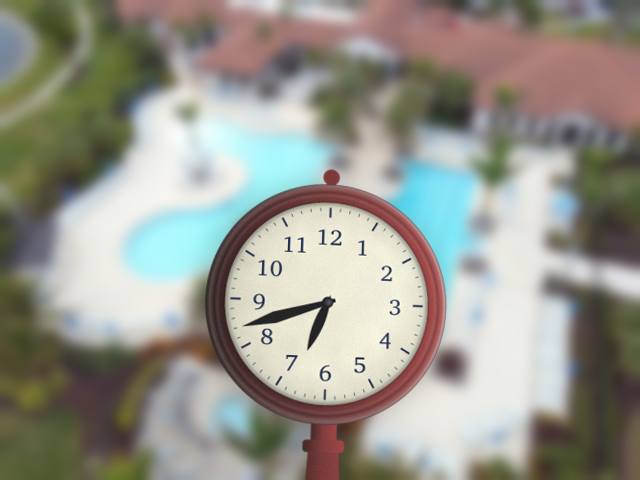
6:42
